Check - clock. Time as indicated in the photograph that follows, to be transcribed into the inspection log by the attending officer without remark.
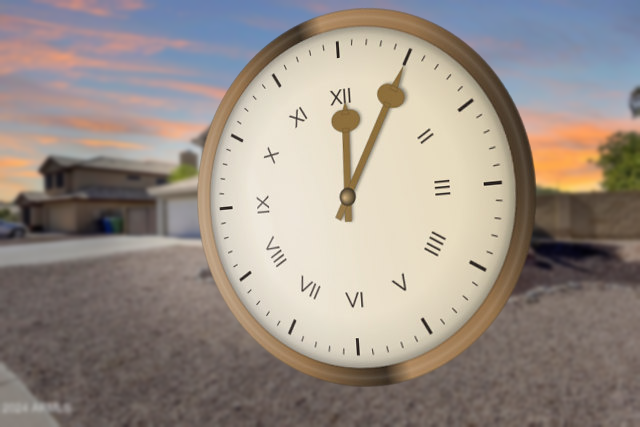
12:05
